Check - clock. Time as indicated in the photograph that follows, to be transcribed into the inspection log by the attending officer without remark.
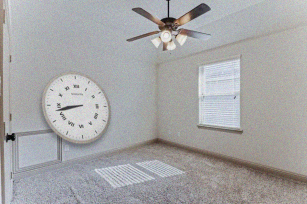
8:43
